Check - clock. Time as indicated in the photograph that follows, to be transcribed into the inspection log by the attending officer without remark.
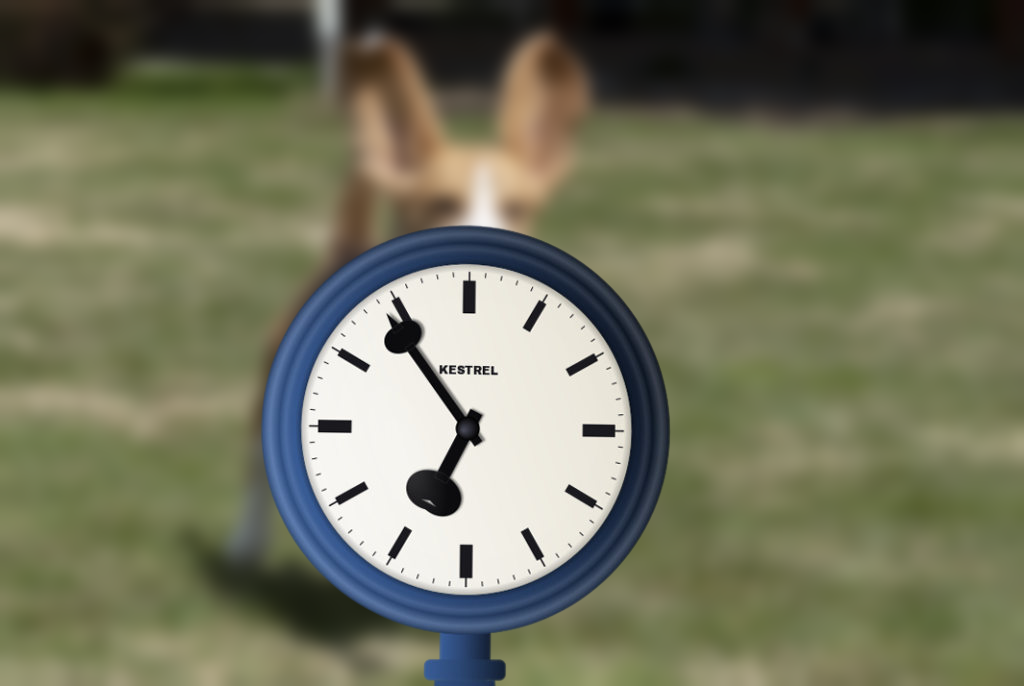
6:54
